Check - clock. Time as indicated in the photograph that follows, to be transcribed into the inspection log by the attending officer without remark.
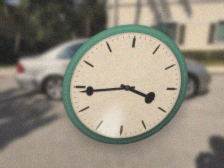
3:44
